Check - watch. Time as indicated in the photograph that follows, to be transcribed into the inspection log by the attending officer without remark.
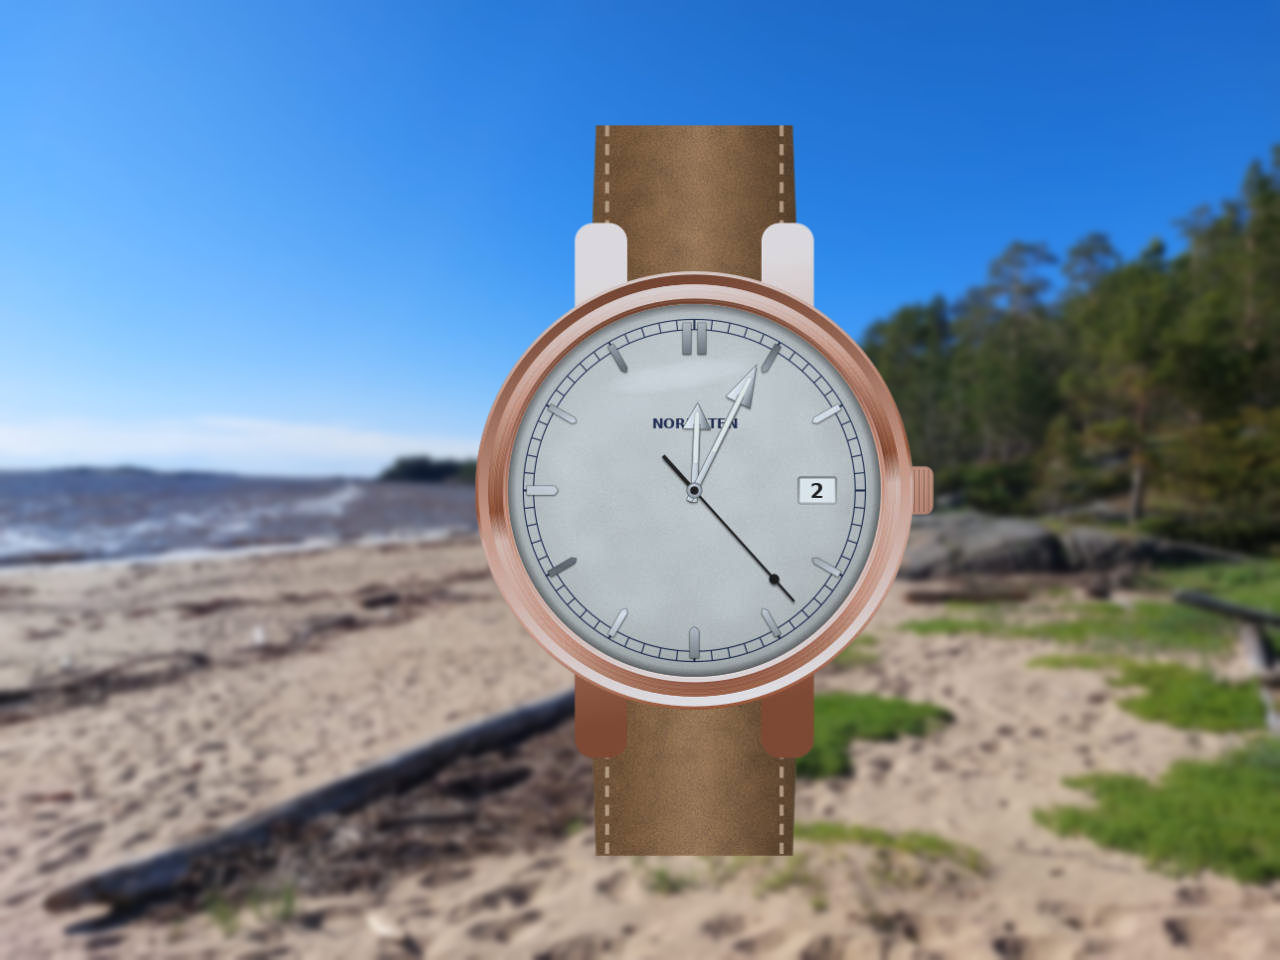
12:04:23
